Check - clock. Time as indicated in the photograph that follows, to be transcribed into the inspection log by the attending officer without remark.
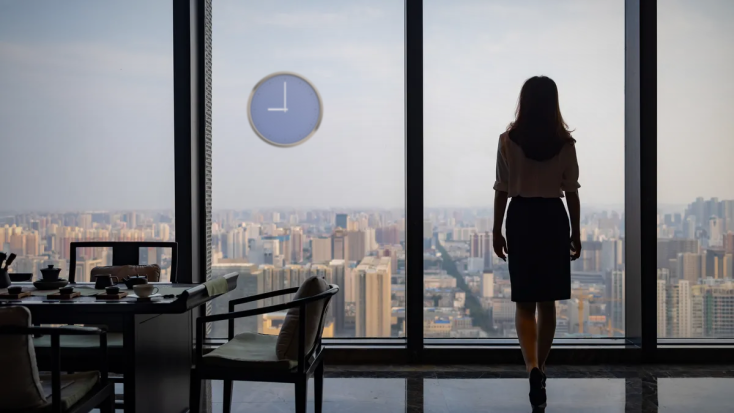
9:00
